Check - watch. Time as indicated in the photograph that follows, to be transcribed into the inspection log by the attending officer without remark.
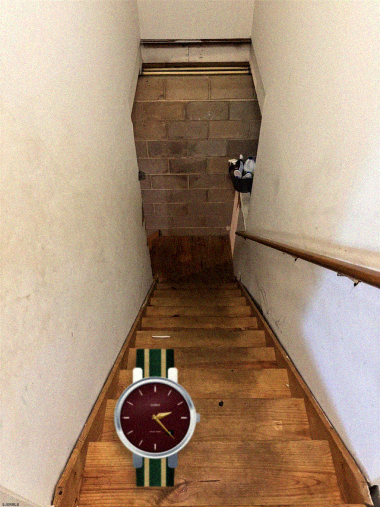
2:23
